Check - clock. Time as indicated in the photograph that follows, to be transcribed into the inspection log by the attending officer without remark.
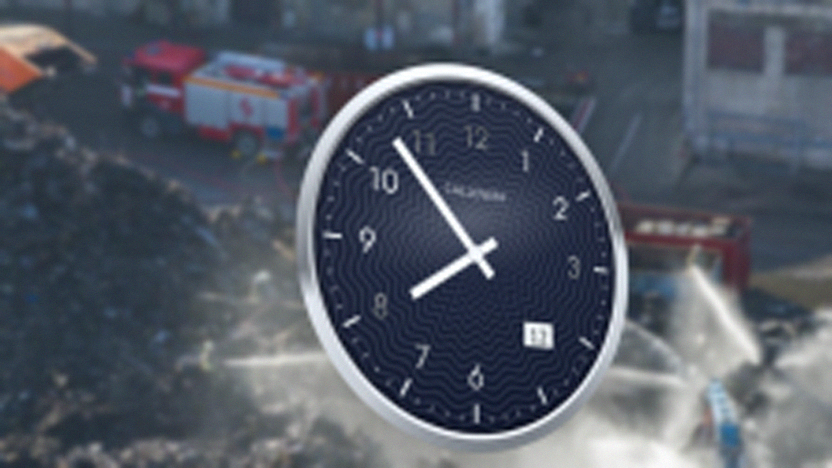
7:53
